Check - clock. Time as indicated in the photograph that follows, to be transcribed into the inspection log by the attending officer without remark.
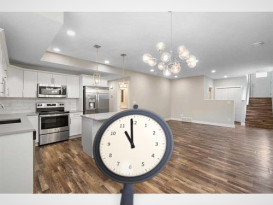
10:59
